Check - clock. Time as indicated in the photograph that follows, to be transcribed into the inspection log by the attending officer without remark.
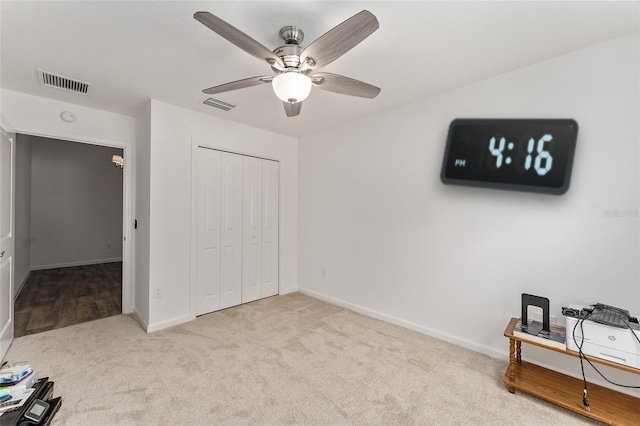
4:16
